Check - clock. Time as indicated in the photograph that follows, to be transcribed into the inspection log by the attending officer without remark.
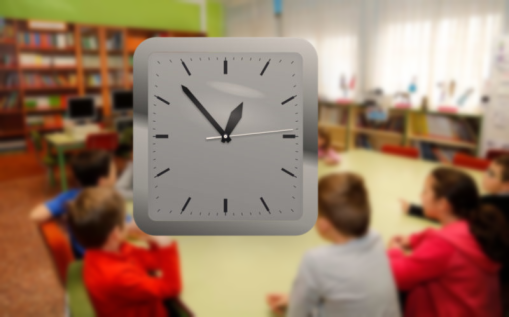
12:53:14
